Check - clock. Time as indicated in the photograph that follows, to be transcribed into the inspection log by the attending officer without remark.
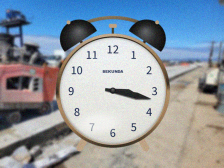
3:17
